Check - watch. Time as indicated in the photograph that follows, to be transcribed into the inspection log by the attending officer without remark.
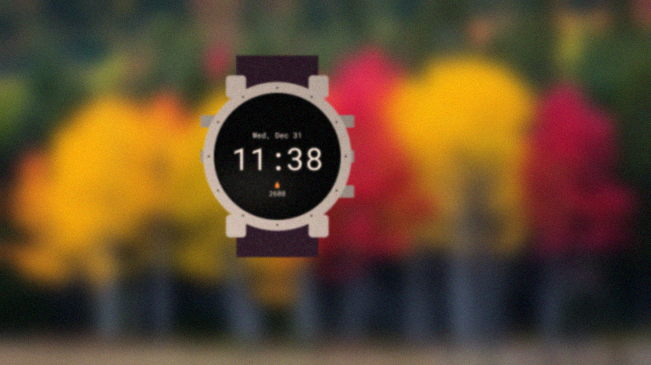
11:38
